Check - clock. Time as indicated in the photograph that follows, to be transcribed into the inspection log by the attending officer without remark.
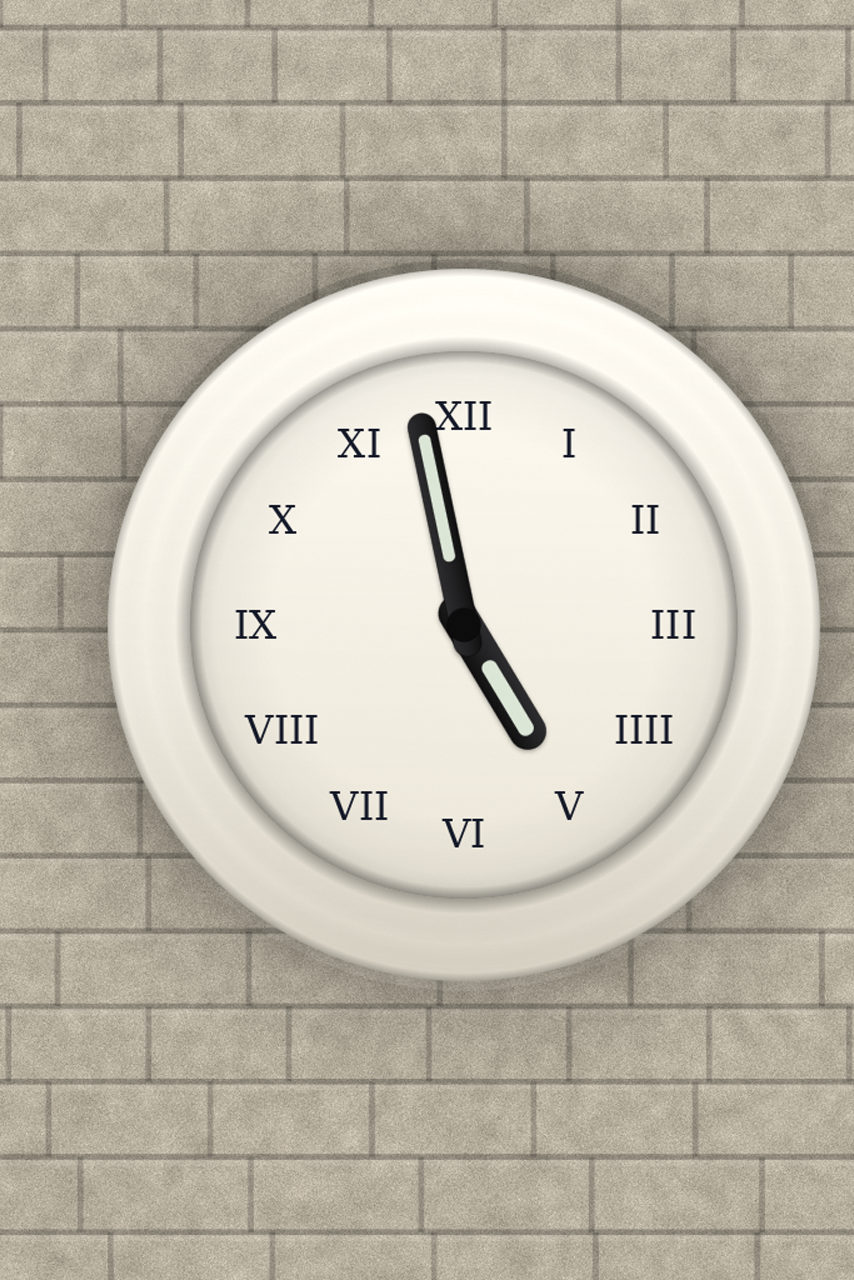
4:58
